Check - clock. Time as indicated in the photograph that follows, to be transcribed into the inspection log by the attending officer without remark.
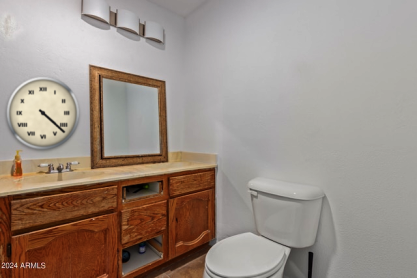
4:22
